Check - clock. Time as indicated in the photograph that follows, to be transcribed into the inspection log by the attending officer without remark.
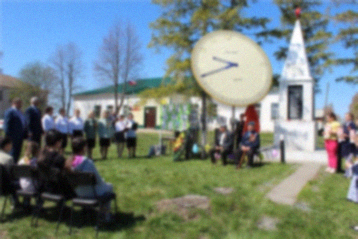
9:42
